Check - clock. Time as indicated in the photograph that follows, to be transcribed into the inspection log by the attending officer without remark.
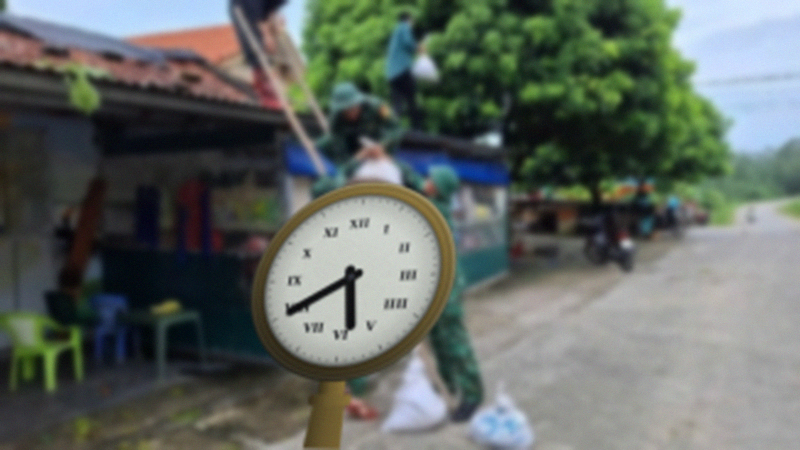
5:40
